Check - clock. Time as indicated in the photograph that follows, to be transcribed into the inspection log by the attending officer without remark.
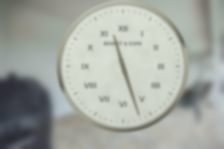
11:27
